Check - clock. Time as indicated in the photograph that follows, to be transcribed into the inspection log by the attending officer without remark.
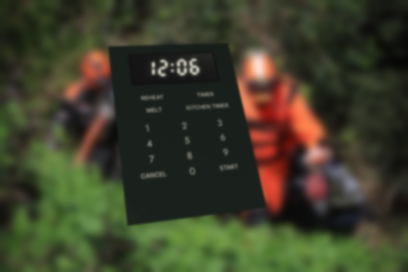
12:06
